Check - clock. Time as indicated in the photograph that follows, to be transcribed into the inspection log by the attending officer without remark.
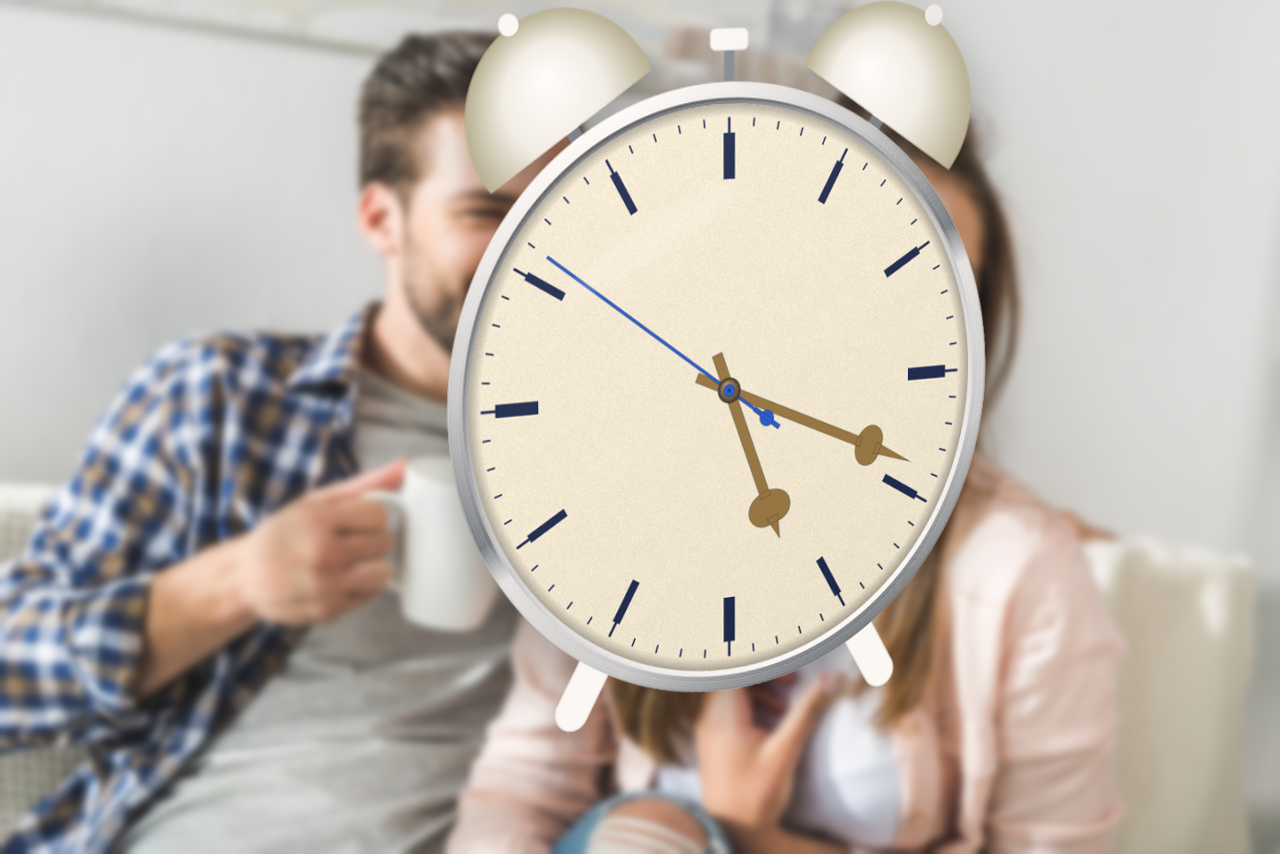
5:18:51
